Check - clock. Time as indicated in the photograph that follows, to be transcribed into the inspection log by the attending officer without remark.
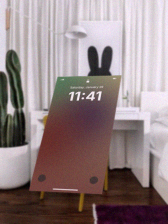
11:41
